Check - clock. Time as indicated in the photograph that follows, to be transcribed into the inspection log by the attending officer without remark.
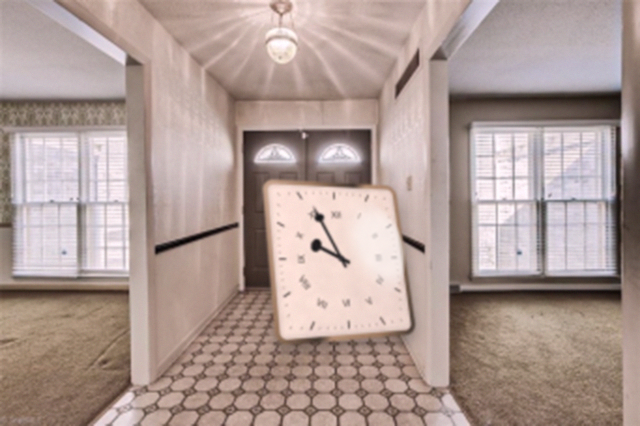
9:56
